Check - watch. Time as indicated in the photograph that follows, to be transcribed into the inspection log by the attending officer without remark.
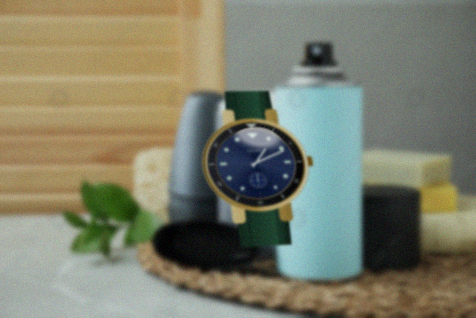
1:11
